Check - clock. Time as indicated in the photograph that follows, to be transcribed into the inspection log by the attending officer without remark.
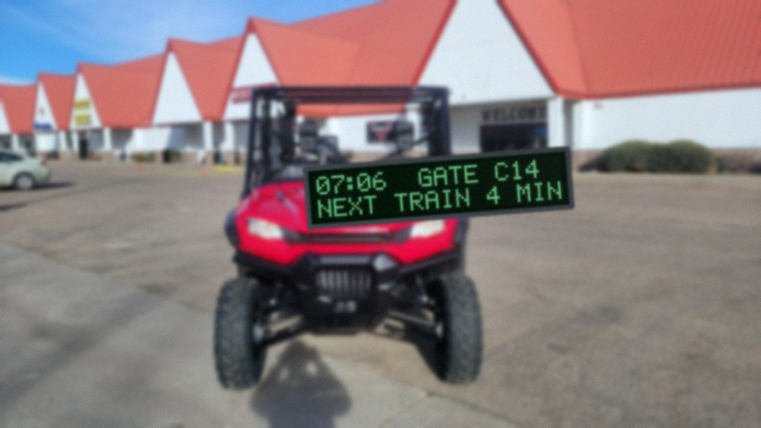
7:06
